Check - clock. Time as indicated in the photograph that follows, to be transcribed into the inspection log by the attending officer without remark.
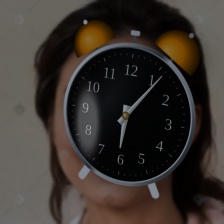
6:06
